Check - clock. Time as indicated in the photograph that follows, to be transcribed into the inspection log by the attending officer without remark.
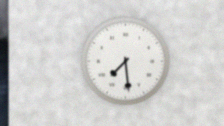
7:29
